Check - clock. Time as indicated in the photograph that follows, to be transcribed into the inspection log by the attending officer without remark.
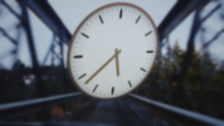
5:38
